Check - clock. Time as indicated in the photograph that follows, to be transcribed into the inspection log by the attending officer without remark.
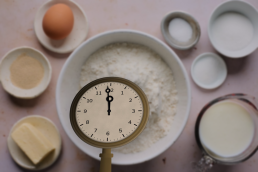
11:59
